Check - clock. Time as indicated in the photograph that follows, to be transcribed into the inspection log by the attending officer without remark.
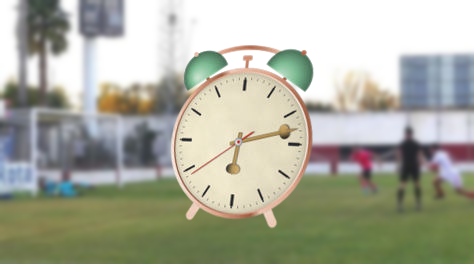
6:12:39
